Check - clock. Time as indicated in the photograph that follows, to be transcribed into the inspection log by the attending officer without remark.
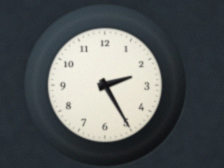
2:25
